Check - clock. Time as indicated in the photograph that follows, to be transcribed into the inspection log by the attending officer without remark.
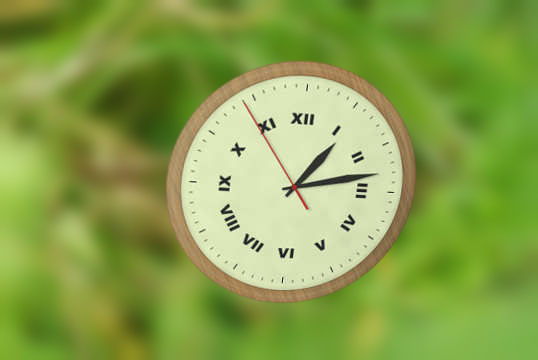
1:12:54
